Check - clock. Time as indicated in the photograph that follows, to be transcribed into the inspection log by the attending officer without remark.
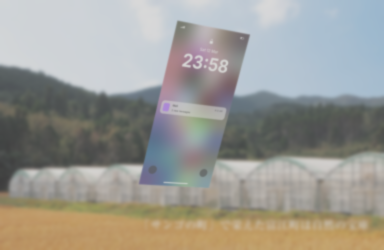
23:58
